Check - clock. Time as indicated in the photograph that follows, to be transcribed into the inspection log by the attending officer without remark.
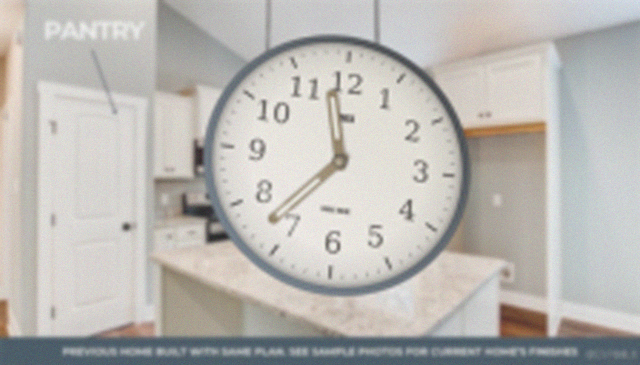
11:37
